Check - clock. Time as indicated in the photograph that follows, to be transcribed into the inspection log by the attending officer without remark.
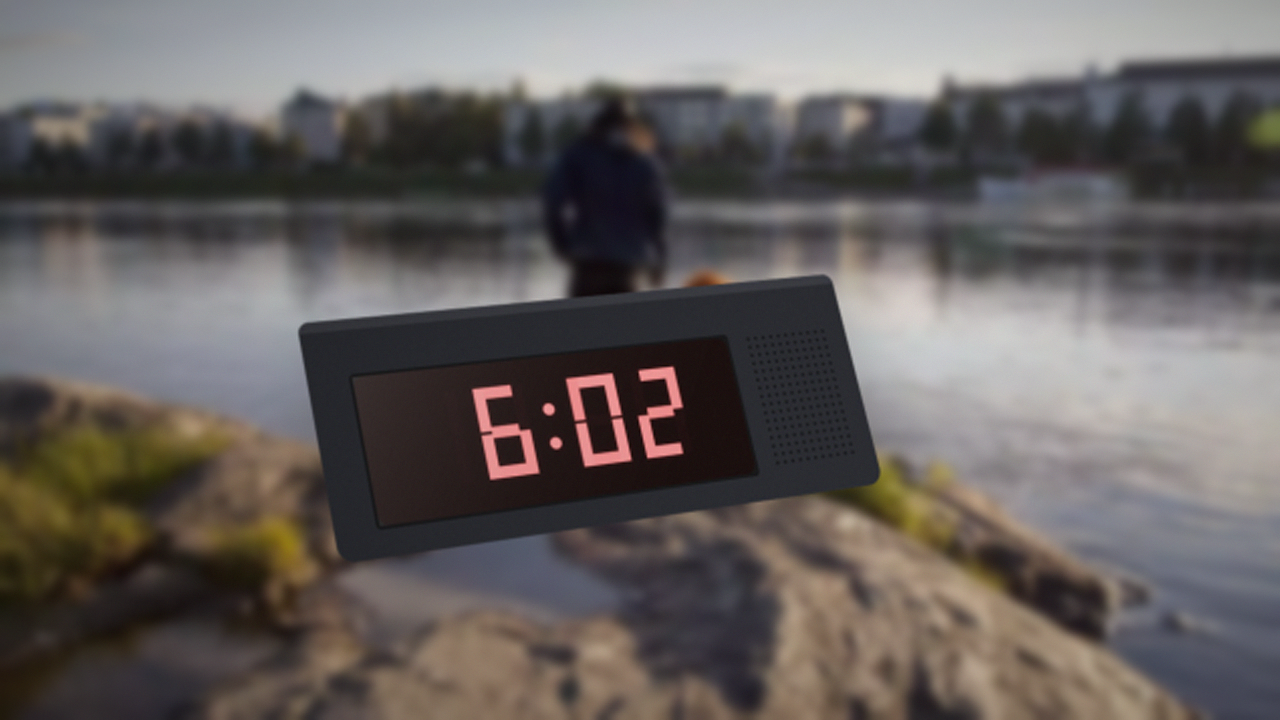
6:02
